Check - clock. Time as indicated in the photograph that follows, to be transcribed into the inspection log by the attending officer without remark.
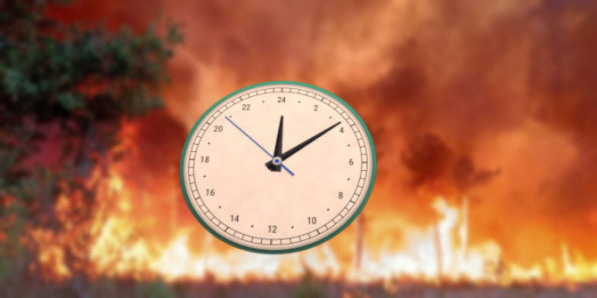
0:08:52
